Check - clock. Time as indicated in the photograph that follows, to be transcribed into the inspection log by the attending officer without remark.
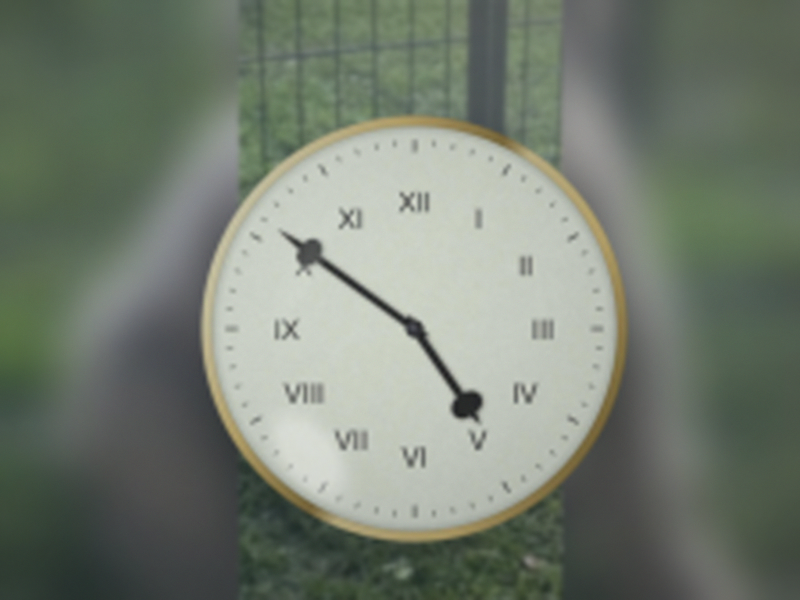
4:51
